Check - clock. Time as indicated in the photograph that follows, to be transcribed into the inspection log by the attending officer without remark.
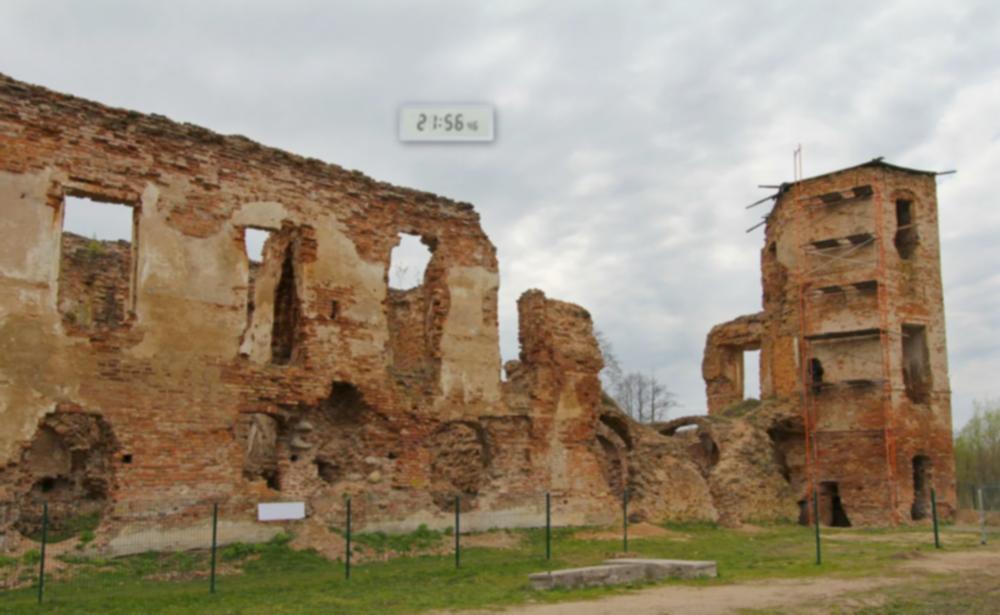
21:56
